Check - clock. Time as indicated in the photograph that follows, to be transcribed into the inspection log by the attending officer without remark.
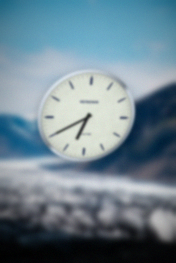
6:40
